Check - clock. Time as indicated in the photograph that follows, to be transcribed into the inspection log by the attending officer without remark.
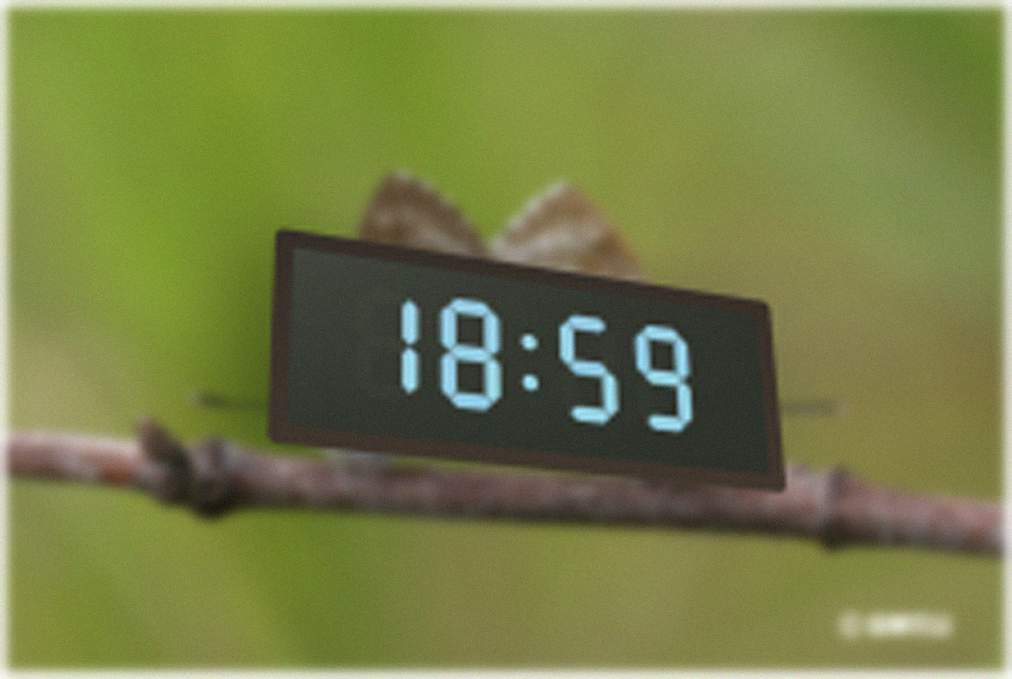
18:59
